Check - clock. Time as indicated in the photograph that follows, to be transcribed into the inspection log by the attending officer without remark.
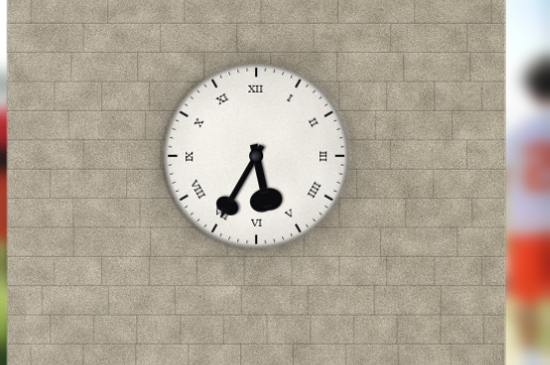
5:35
